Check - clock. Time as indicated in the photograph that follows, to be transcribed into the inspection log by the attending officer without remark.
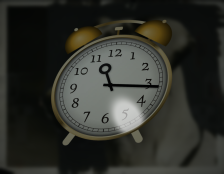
11:16
